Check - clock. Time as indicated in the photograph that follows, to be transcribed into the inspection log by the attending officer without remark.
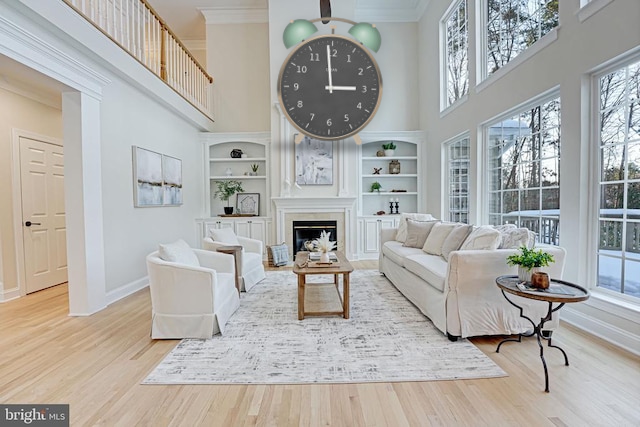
2:59
